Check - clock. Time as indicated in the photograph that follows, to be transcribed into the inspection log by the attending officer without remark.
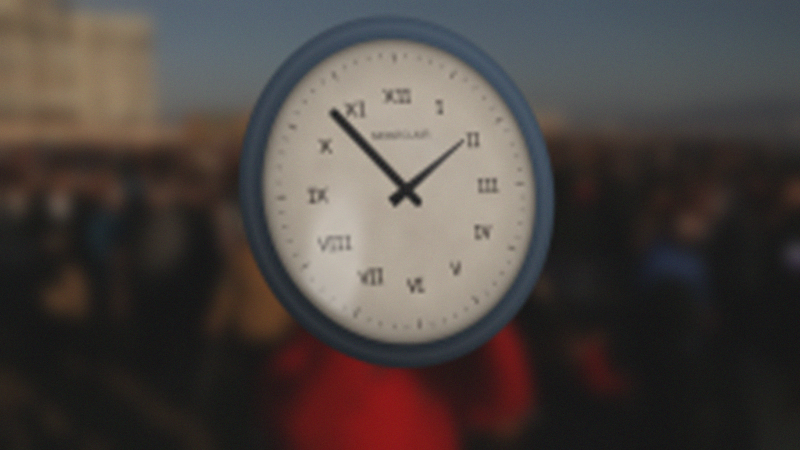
1:53
